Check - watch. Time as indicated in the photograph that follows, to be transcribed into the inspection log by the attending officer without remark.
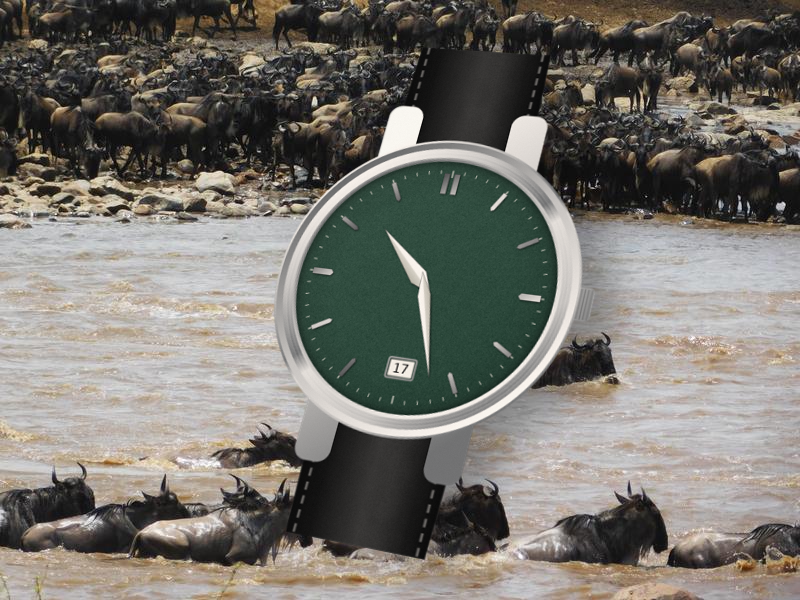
10:27
